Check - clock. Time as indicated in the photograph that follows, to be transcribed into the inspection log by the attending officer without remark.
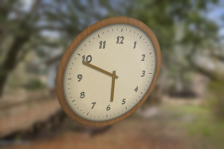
5:49
